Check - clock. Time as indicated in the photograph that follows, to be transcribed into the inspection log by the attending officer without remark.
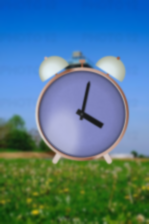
4:02
